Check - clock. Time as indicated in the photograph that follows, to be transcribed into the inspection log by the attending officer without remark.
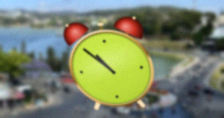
10:53
